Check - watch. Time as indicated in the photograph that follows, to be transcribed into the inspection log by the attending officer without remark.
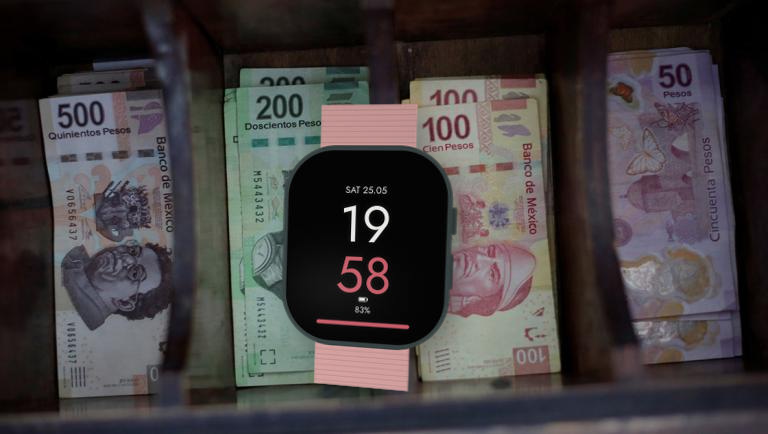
19:58
